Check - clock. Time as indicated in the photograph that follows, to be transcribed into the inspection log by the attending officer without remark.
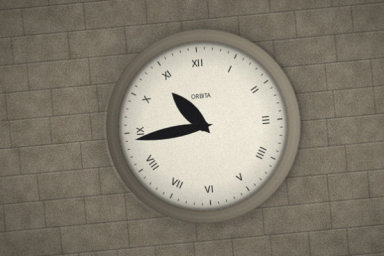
10:44
